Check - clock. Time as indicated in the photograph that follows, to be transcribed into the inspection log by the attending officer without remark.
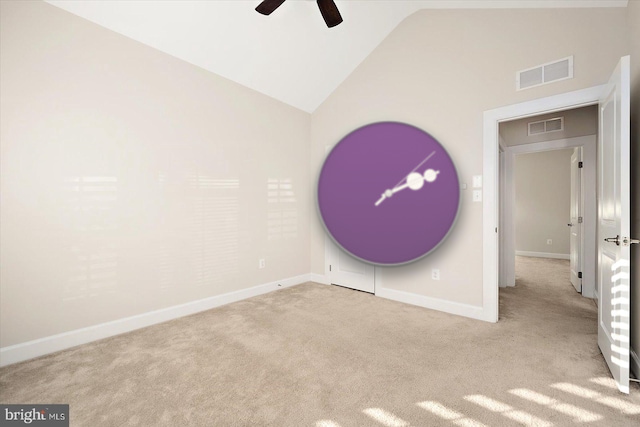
2:11:08
